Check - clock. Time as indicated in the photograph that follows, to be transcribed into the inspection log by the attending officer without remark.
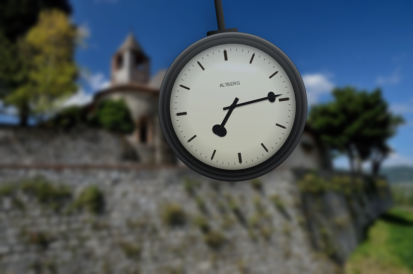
7:14
